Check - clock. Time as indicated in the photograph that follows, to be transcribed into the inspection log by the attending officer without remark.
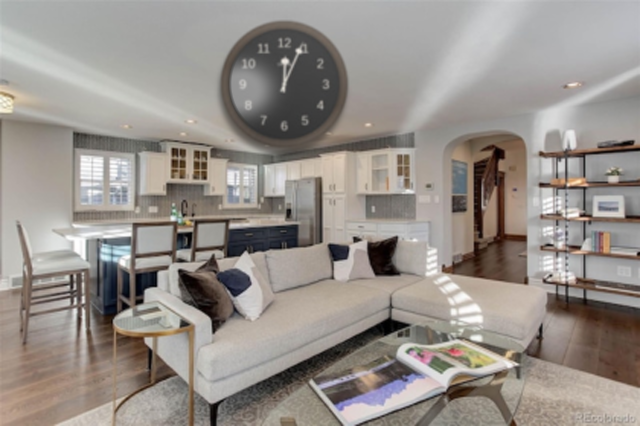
12:04
